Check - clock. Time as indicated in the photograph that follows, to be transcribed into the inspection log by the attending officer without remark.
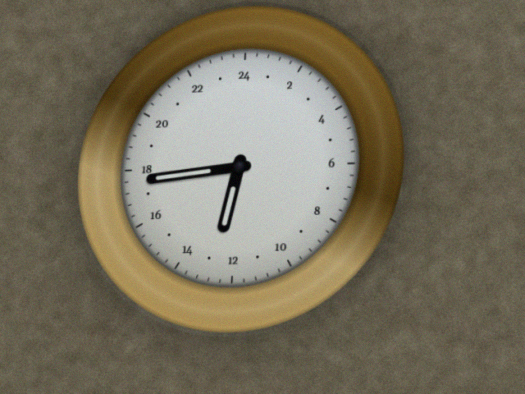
12:44
